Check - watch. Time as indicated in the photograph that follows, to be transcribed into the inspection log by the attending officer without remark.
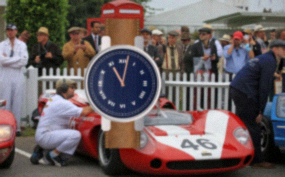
11:02
